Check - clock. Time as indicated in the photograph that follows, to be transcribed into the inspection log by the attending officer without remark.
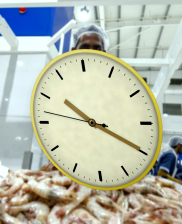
10:19:47
